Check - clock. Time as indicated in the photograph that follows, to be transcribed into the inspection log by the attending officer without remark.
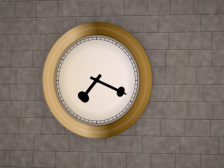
7:19
